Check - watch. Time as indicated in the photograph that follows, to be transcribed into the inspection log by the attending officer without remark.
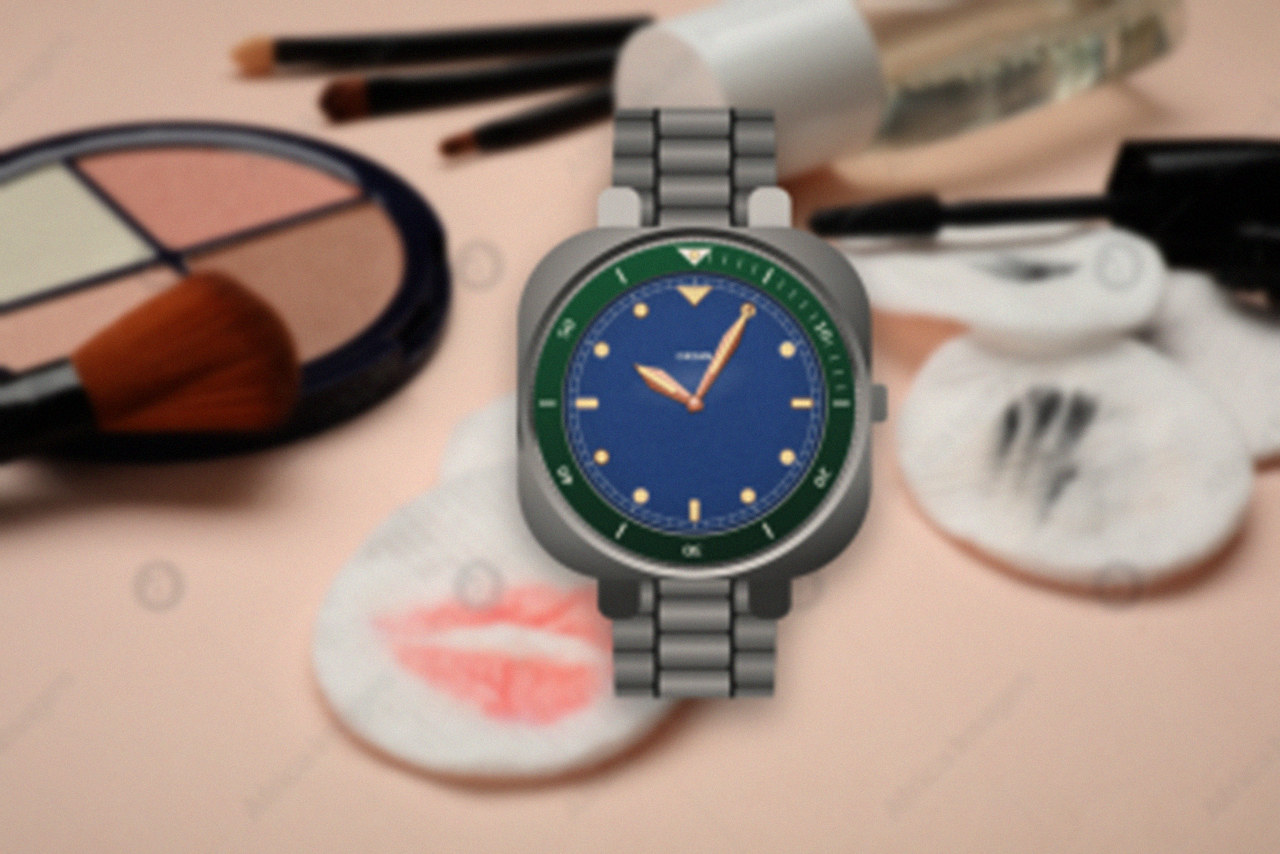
10:05
